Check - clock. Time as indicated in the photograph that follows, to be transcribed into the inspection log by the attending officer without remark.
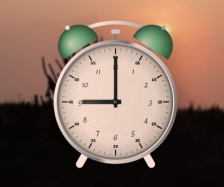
9:00
